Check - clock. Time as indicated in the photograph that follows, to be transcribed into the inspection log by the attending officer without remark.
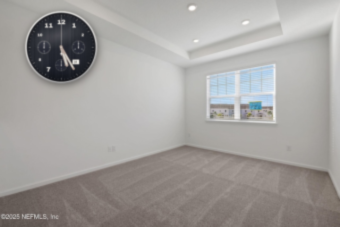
5:25
